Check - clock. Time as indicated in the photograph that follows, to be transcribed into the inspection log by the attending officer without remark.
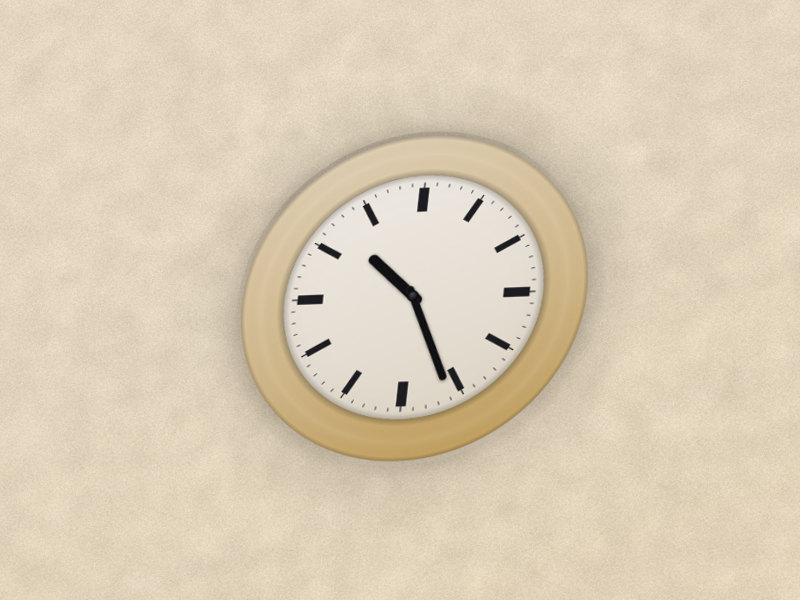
10:26
